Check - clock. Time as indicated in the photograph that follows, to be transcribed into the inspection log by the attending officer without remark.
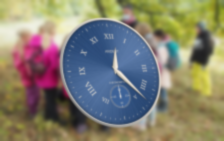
12:23
